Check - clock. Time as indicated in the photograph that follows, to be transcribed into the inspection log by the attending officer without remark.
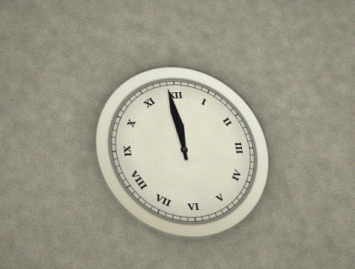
11:59
